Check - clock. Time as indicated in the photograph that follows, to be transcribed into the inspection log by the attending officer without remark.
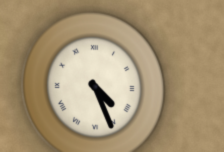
4:26
